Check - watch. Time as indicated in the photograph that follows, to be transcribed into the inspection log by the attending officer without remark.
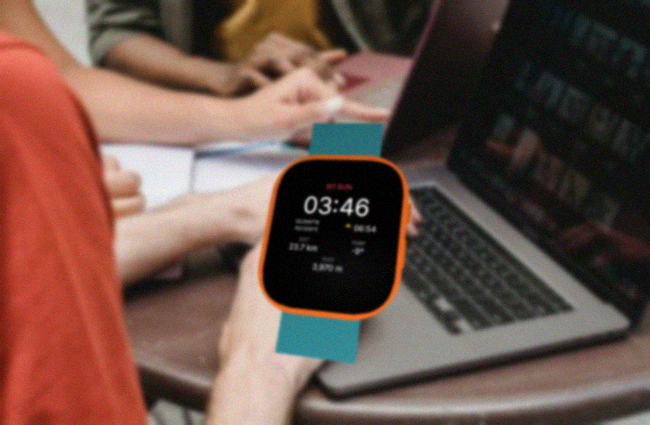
3:46
